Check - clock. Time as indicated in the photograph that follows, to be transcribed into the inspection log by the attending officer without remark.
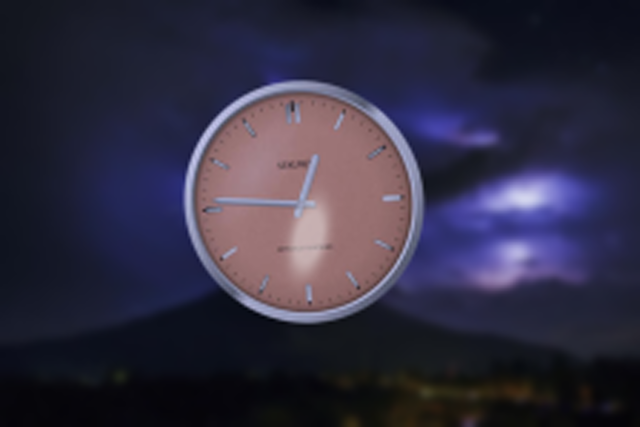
12:46
